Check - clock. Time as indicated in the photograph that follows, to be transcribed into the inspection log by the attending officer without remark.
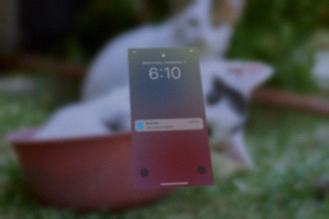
6:10
